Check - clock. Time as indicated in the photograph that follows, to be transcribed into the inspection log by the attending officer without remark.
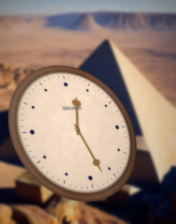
12:27
